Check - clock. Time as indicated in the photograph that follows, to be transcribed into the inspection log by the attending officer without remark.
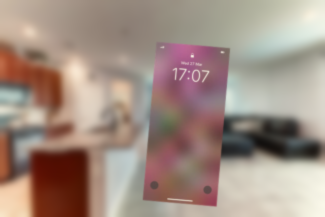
17:07
